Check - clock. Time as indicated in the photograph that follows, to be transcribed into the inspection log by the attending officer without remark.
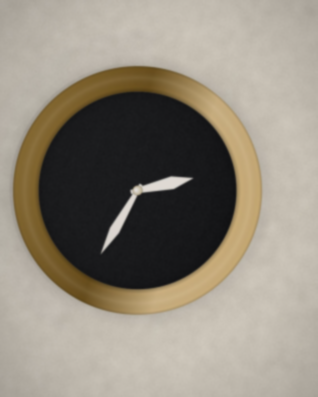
2:35
